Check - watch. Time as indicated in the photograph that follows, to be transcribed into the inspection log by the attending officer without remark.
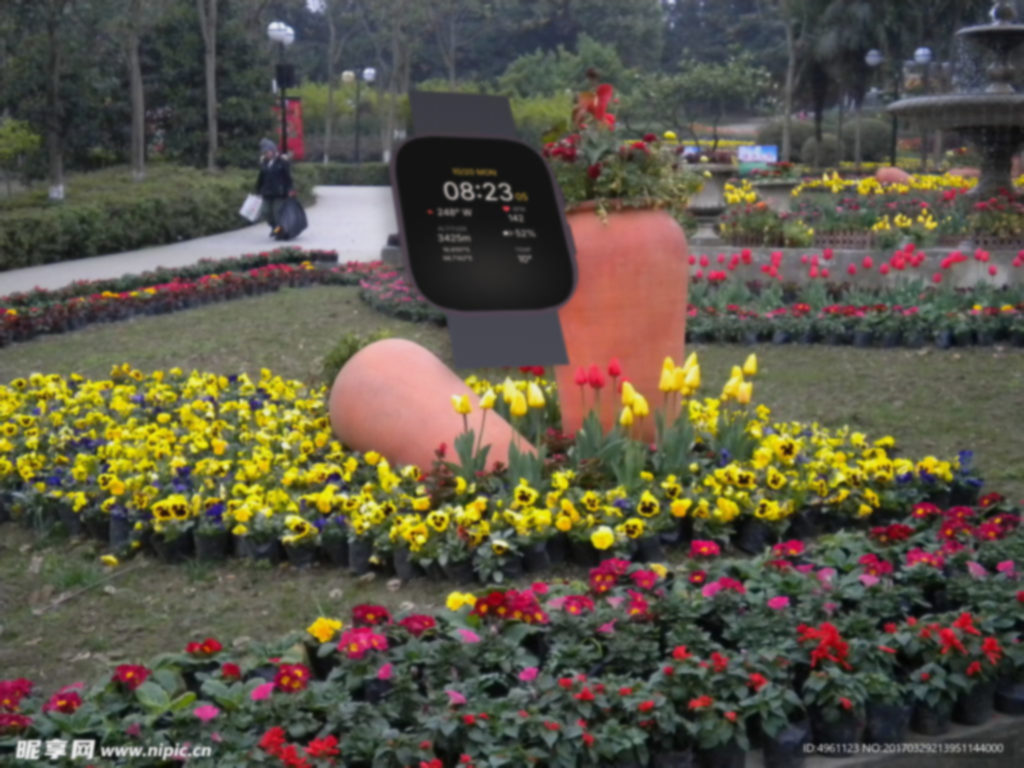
8:23
